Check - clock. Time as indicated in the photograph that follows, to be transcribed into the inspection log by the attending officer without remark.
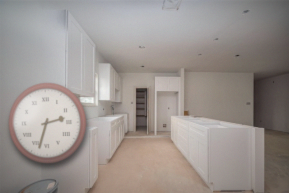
2:33
